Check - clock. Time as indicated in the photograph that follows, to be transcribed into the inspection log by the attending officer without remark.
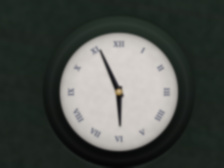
5:56
